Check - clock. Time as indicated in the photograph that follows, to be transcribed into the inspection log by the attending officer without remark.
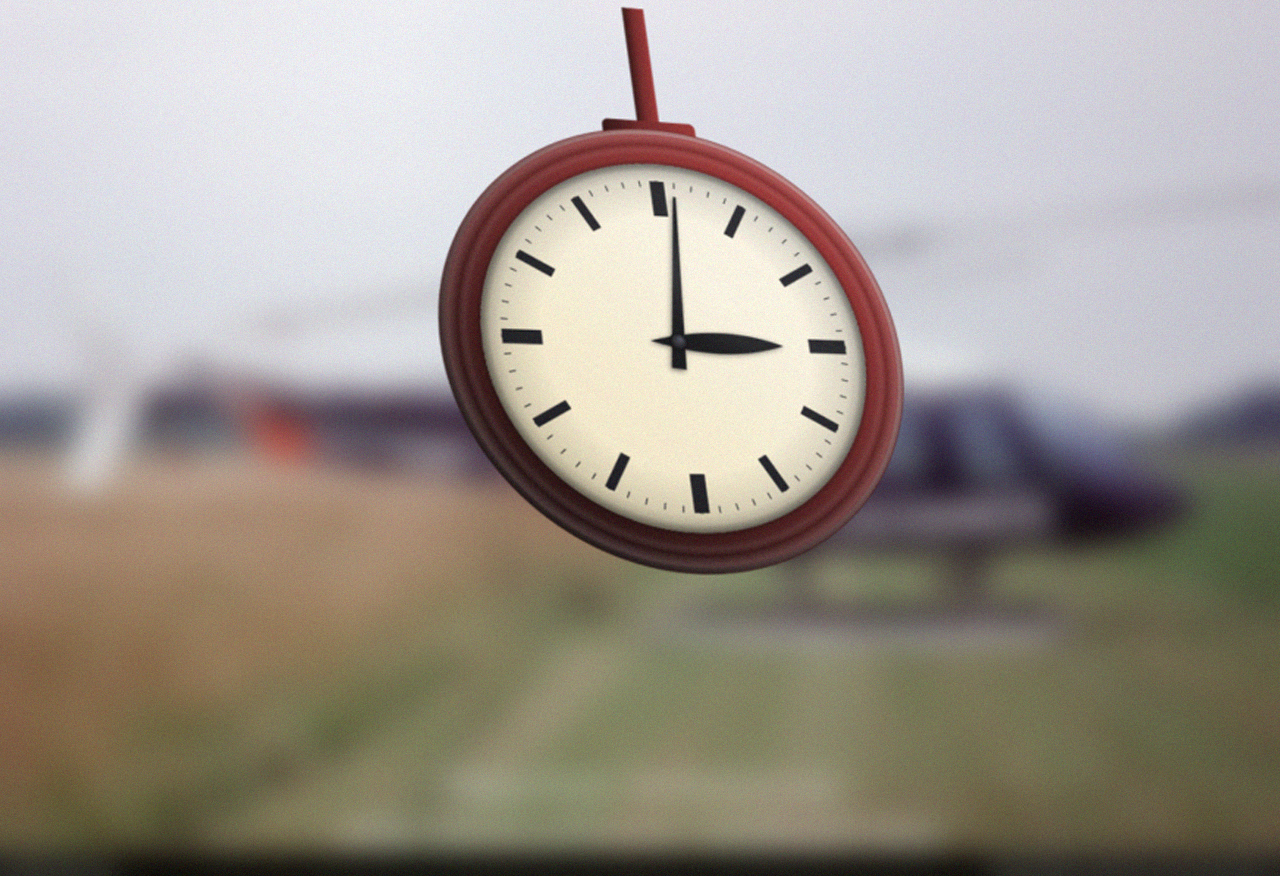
3:01
